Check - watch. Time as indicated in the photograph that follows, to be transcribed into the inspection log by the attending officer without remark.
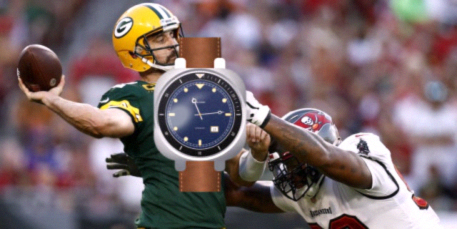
11:14
